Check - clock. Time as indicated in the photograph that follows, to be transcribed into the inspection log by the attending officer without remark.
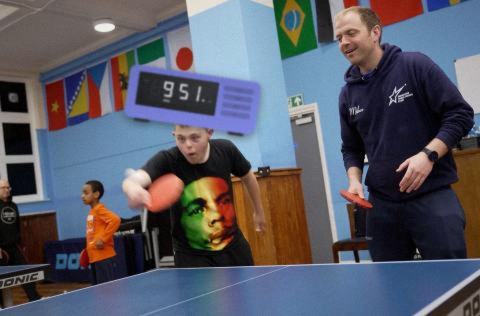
9:51
